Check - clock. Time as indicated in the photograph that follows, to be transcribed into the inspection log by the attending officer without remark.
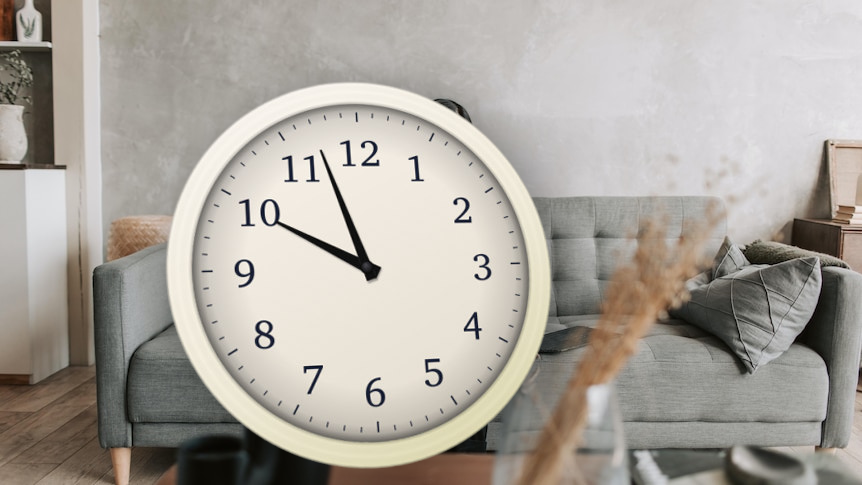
9:57
